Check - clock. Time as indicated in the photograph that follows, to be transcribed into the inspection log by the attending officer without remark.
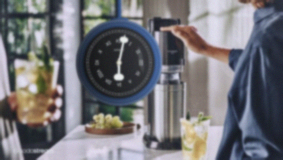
6:02
